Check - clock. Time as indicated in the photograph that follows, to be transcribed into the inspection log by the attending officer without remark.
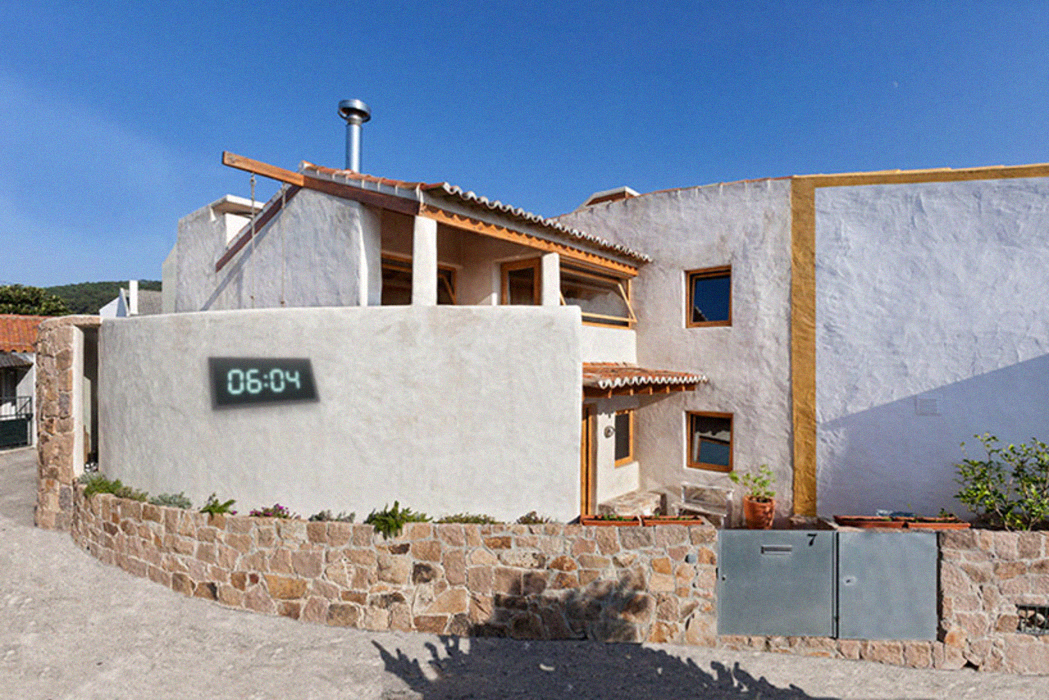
6:04
